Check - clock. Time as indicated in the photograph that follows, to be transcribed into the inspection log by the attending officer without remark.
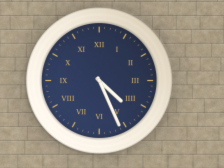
4:26
